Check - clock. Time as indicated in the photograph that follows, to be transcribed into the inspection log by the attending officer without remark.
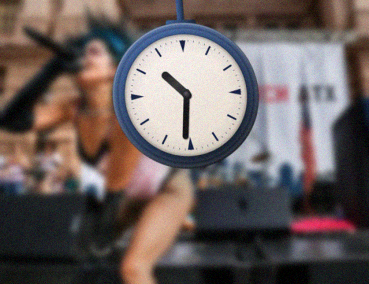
10:31
